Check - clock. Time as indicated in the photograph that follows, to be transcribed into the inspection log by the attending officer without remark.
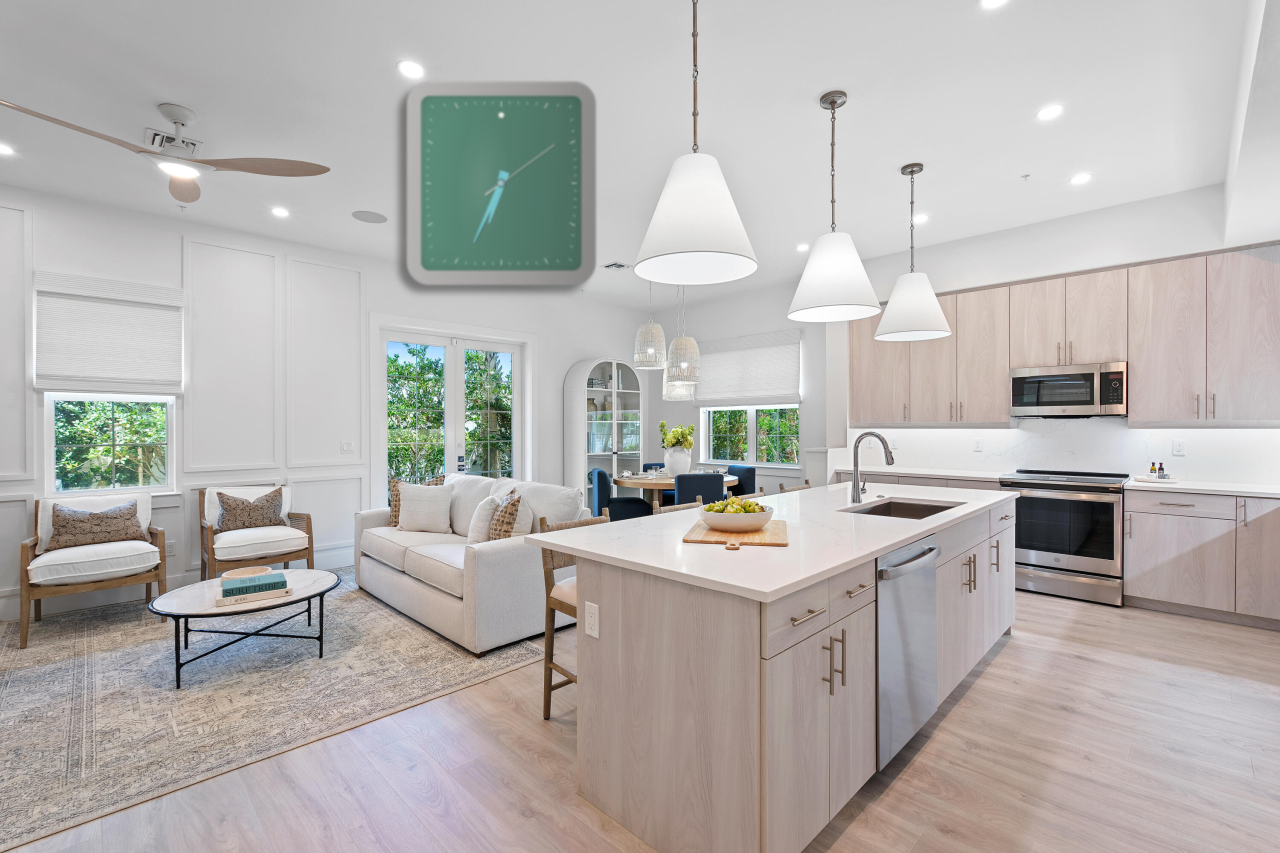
6:34:09
